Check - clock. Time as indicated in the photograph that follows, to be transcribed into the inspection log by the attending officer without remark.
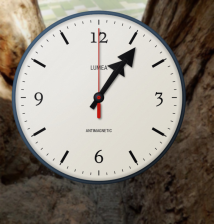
1:06:00
